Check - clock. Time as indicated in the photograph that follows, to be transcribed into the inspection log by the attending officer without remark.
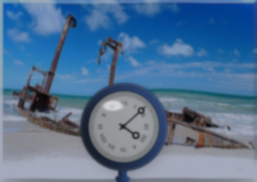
4:08
